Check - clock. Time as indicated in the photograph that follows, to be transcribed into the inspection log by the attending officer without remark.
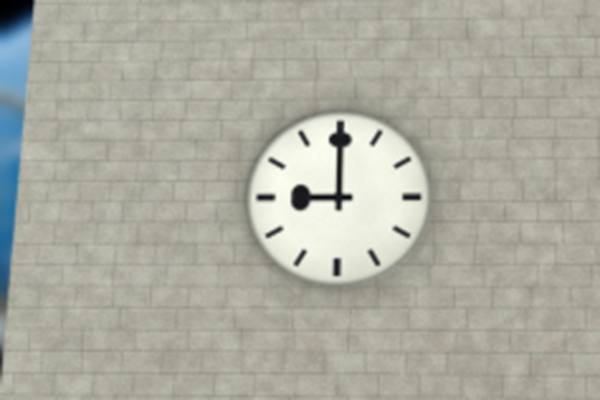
9:00
